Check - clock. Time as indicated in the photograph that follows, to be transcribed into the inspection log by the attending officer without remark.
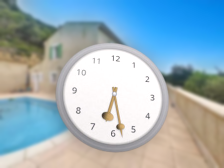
6:28
